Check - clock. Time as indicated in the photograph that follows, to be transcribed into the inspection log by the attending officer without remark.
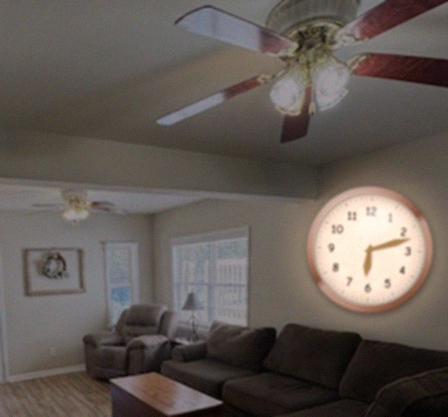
6:12
